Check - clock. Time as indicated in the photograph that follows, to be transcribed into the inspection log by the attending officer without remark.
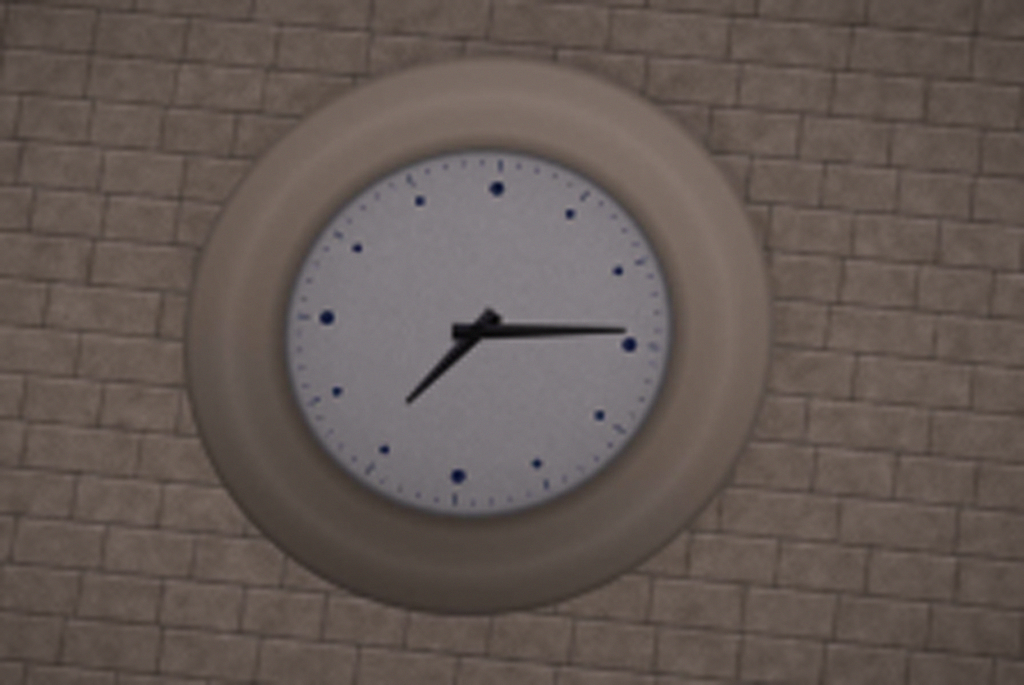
7:14
